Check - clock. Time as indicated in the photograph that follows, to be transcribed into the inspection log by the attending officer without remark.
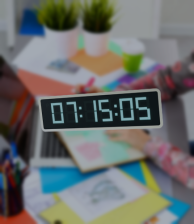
7:15:05
